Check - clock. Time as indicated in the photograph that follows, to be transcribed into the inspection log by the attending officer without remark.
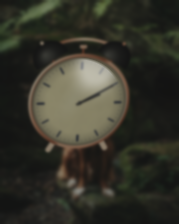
2:10
